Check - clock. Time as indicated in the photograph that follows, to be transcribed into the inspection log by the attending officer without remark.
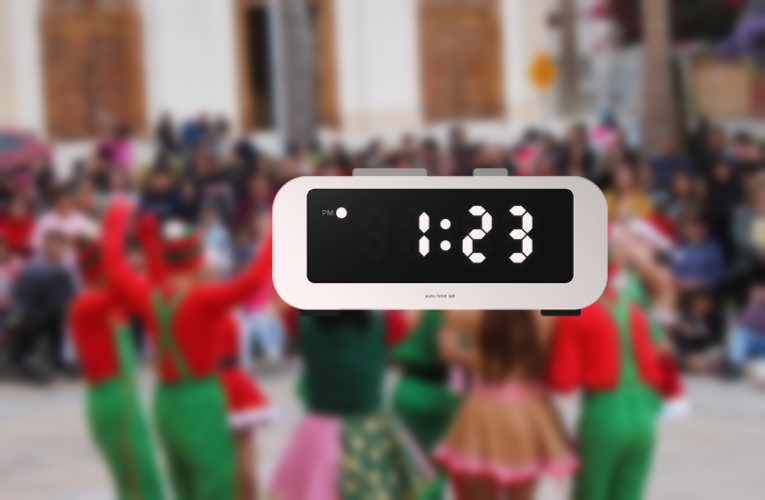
1:23
